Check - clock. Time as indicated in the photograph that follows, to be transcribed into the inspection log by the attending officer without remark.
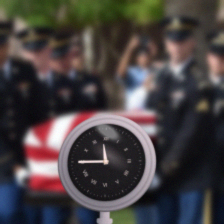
11:45
